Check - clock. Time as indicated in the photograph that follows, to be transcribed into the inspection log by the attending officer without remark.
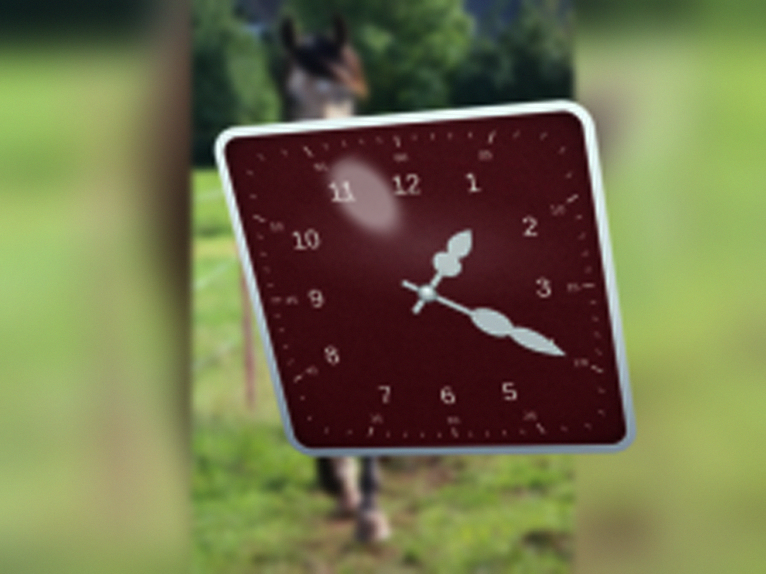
1:20
